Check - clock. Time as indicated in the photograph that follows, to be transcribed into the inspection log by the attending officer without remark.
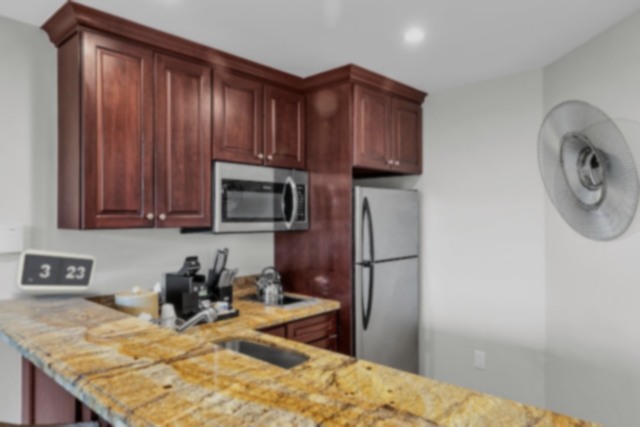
3:23
